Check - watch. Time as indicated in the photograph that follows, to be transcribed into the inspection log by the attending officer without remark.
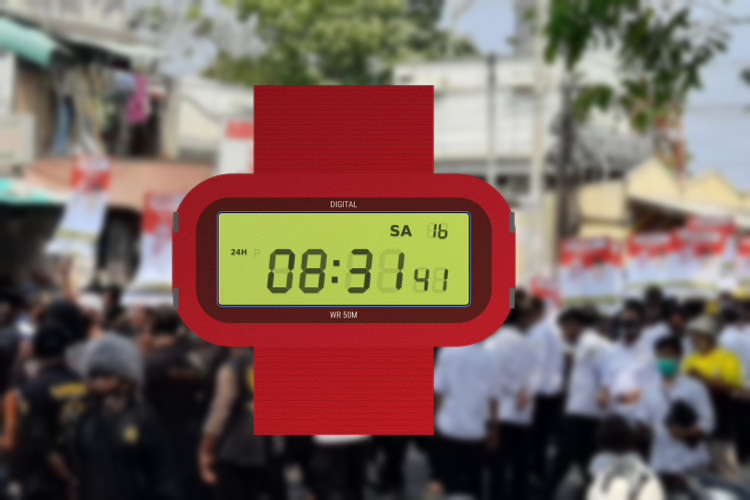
8:31:41
